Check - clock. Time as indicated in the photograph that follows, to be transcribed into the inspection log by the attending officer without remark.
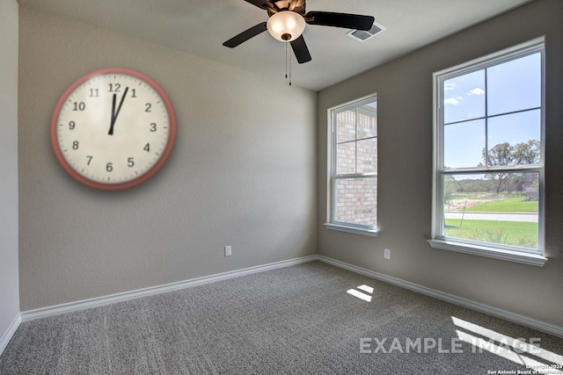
12:03
